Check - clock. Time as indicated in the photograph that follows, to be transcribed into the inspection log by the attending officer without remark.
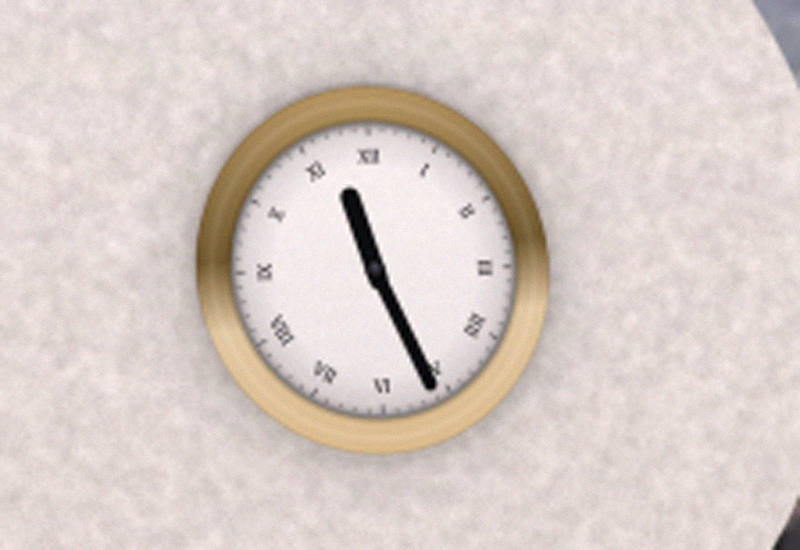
11:26
